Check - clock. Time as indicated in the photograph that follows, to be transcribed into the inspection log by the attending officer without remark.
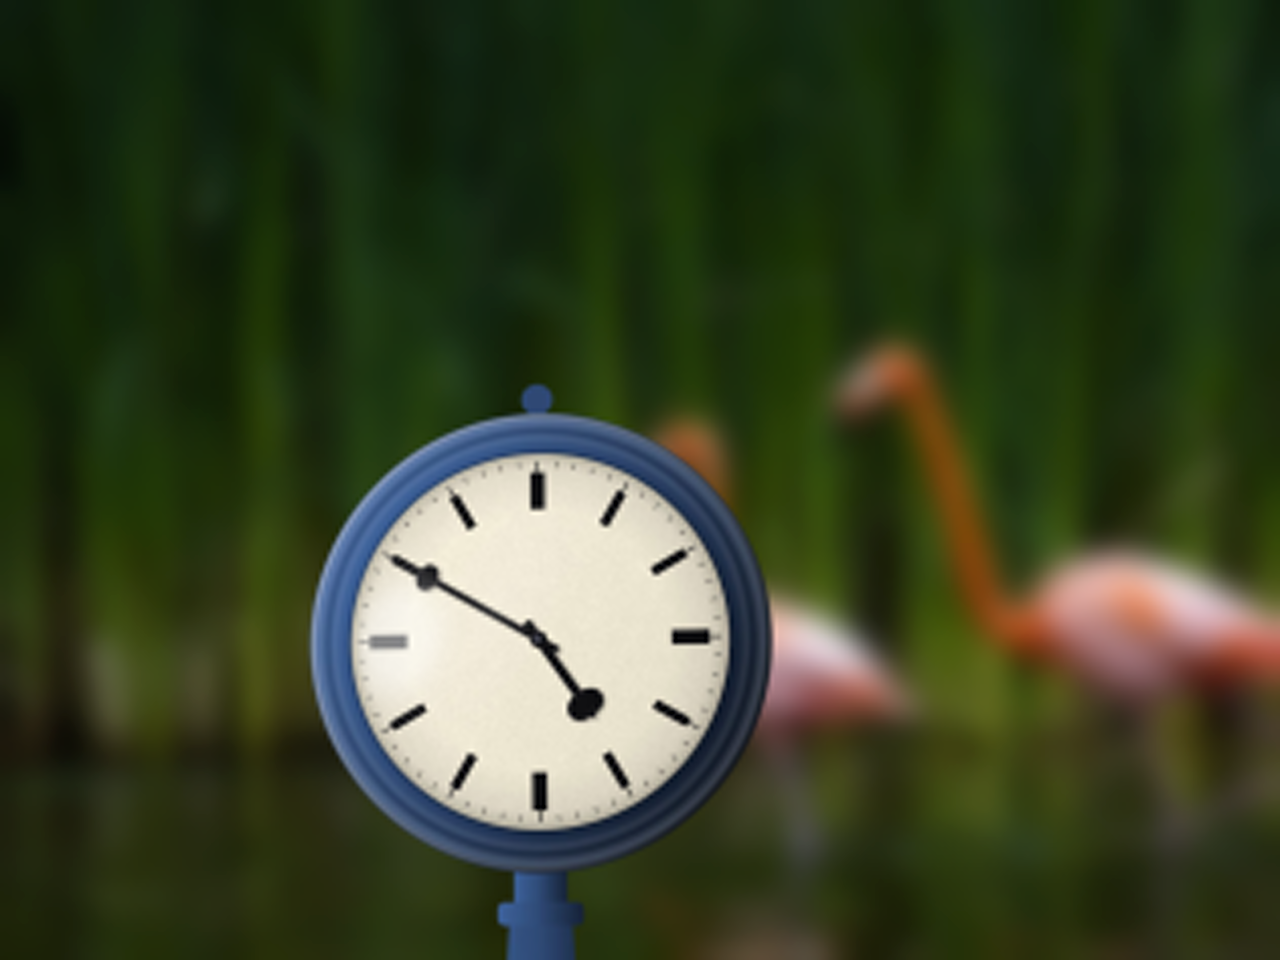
4:50
